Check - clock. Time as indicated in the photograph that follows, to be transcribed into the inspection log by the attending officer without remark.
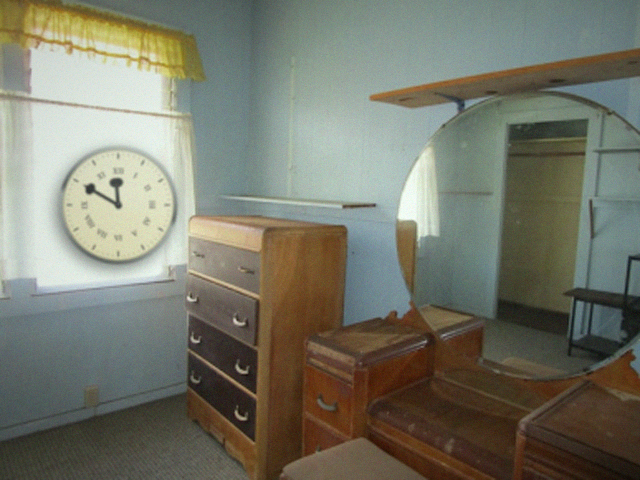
11:50
